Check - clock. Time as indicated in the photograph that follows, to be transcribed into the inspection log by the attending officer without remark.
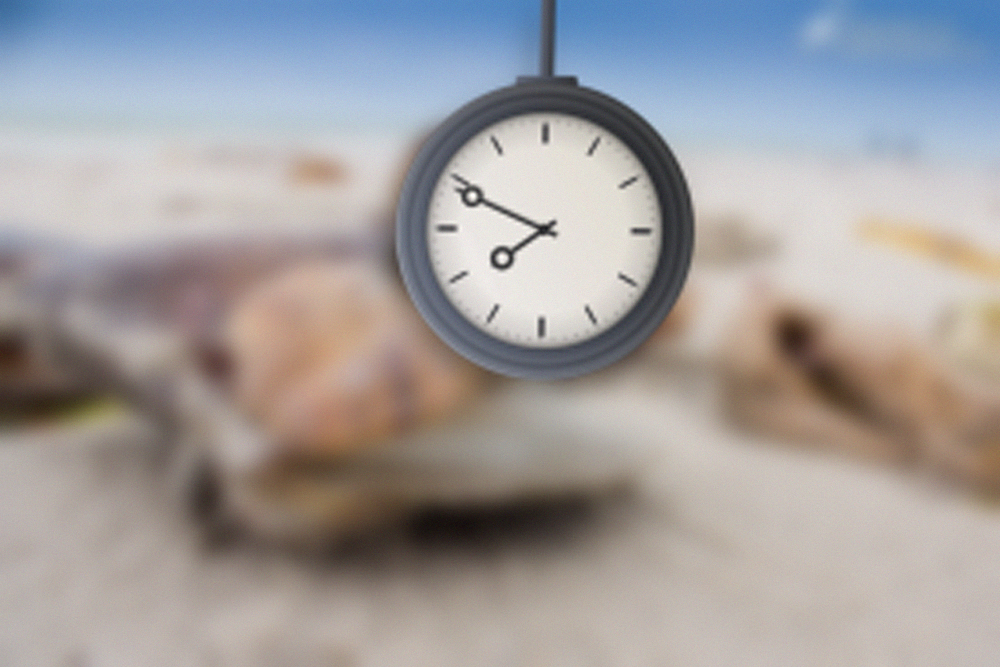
7:49
